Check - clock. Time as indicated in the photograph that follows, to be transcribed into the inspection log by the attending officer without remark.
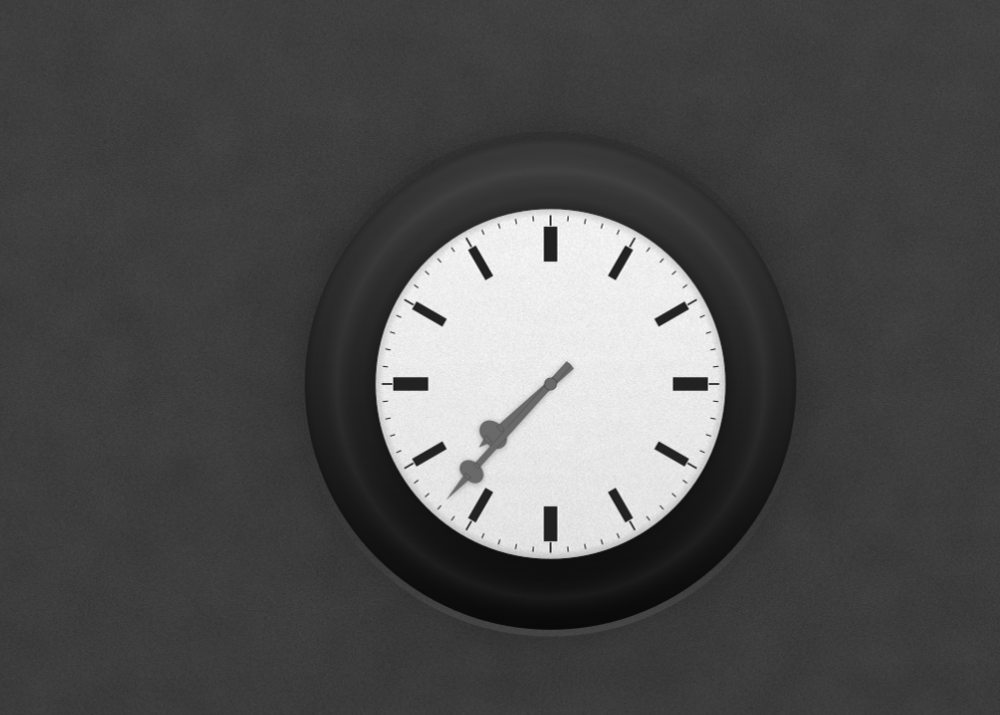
7:37
